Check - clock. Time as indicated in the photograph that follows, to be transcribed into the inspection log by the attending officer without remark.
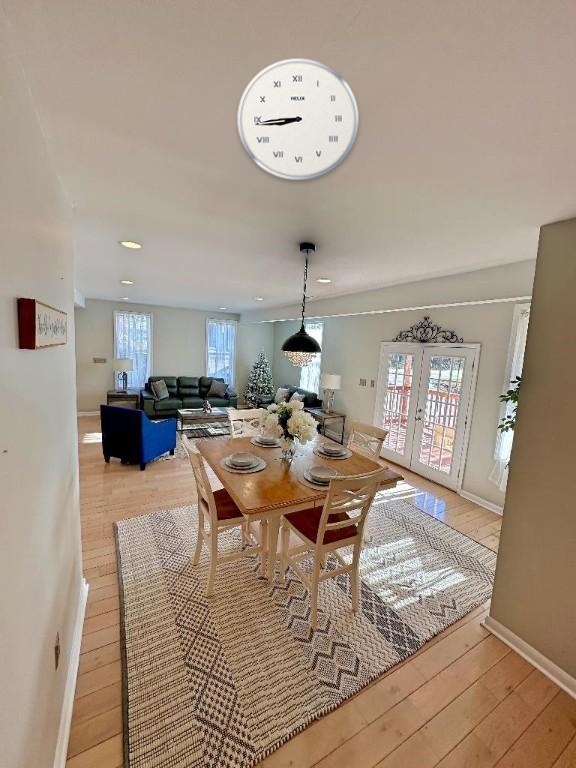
8:44
